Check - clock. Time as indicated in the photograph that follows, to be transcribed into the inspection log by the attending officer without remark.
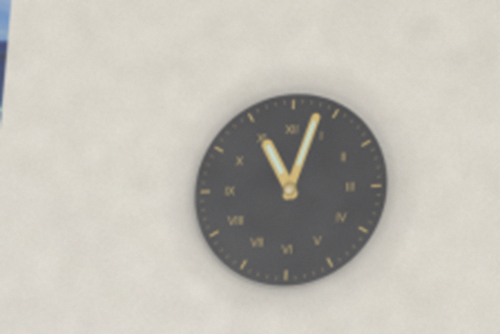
11:03
